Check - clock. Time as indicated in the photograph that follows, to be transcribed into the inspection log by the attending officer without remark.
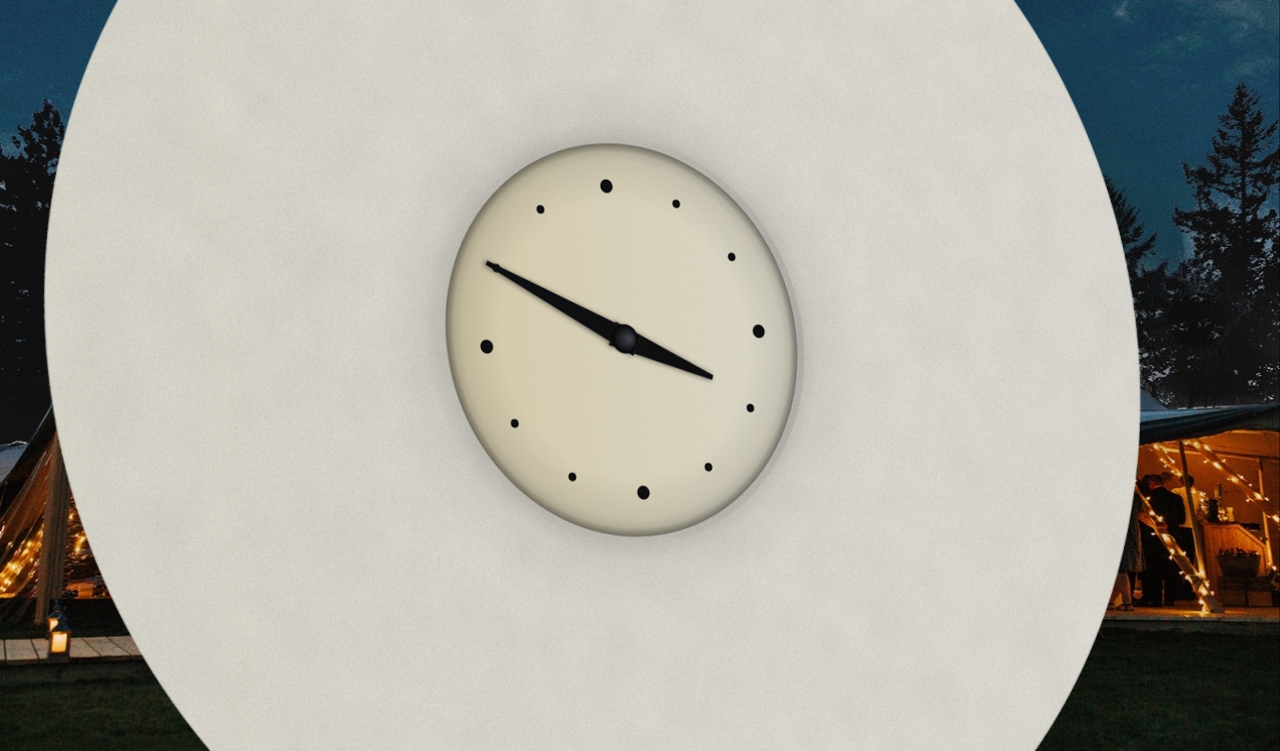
3:50
